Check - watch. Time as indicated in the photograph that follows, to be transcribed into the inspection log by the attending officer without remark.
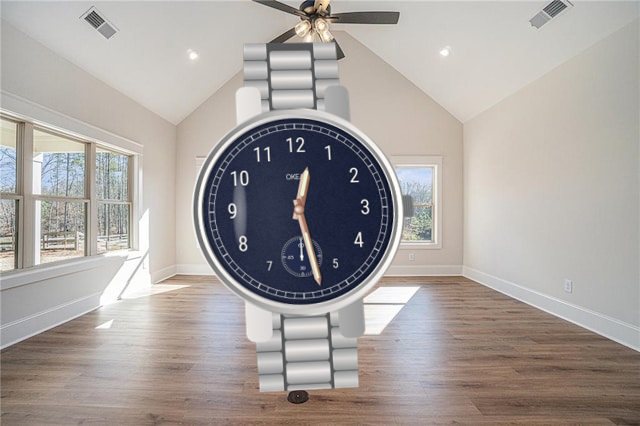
12:28
